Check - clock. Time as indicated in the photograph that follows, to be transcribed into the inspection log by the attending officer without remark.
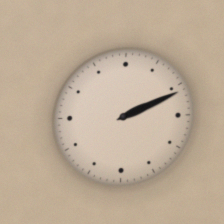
2:11
